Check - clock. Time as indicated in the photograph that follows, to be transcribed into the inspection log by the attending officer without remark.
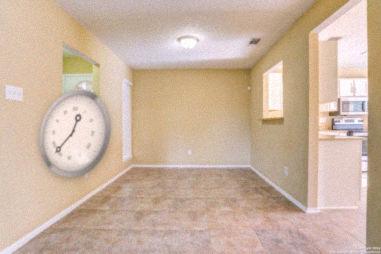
12:37
